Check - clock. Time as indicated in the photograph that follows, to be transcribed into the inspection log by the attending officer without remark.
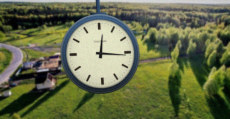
12:16
